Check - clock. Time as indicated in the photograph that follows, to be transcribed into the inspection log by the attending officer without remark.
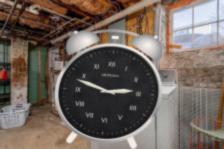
2:48
